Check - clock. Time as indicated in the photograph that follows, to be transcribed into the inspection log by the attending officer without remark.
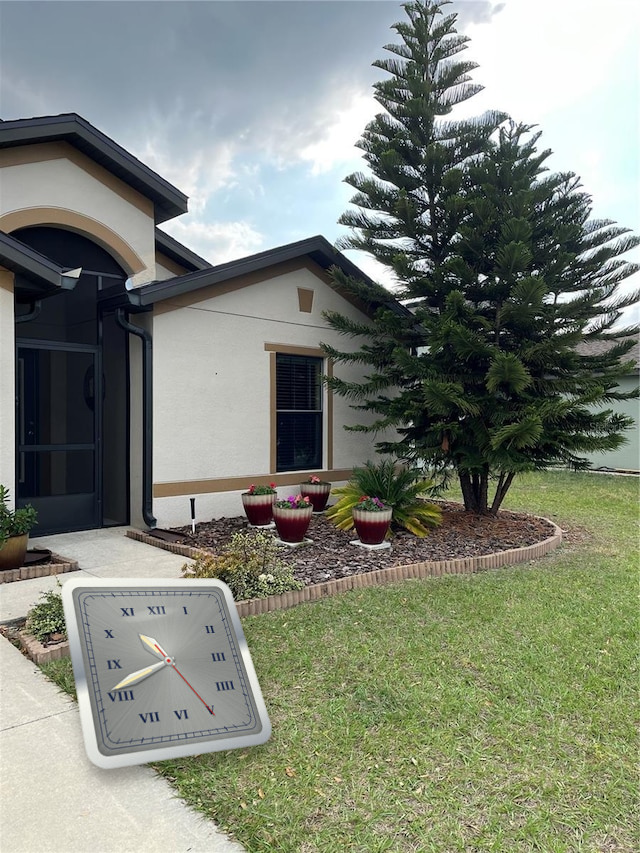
10:41:25
